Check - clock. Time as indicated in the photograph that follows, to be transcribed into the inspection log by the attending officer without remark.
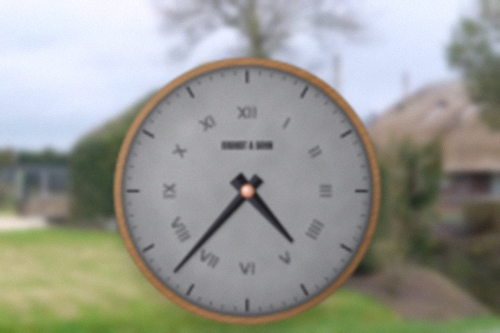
4:37
